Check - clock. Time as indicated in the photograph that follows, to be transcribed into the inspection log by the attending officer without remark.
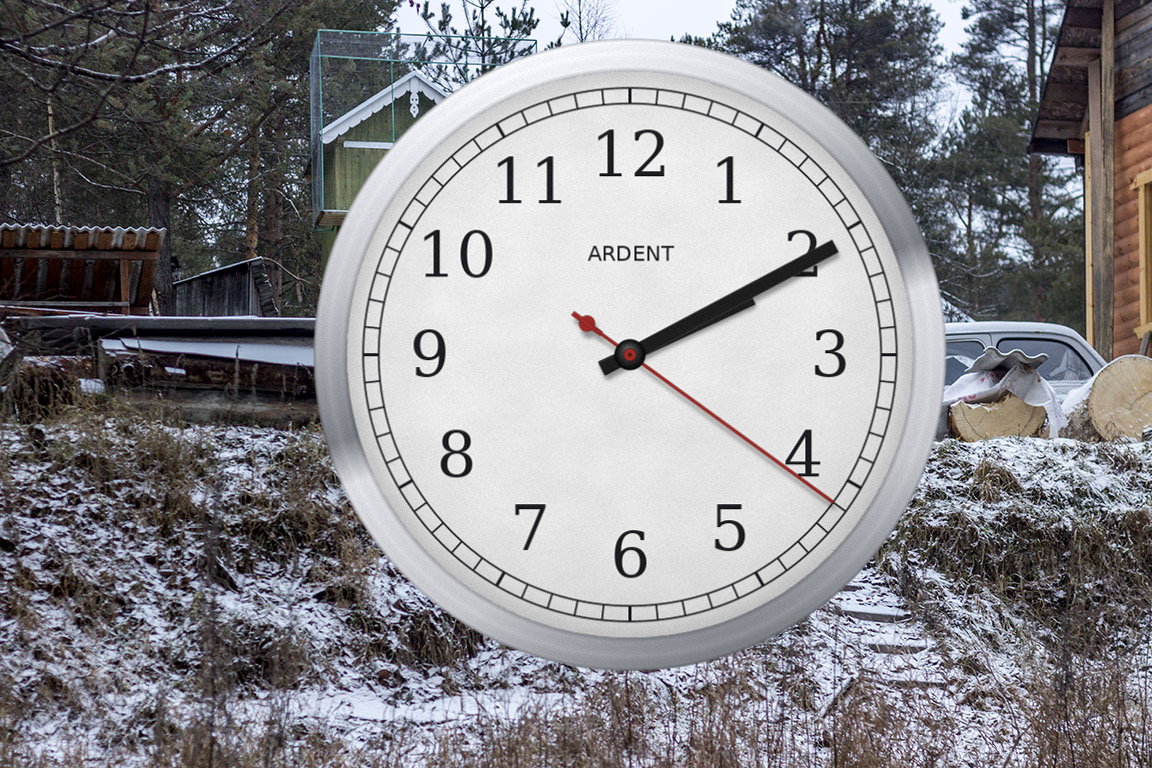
2:10:21
